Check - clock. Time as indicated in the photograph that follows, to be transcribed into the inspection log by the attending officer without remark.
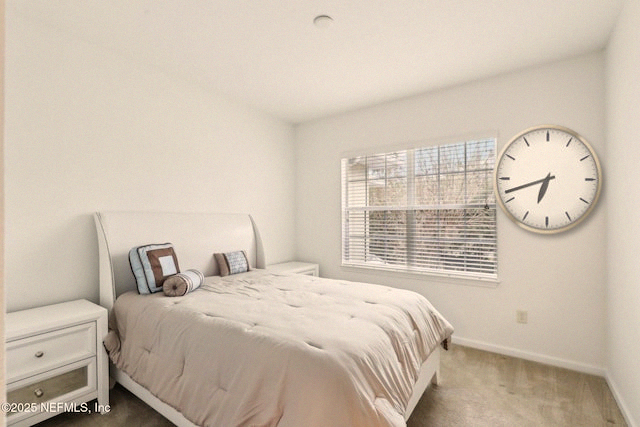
6:42
